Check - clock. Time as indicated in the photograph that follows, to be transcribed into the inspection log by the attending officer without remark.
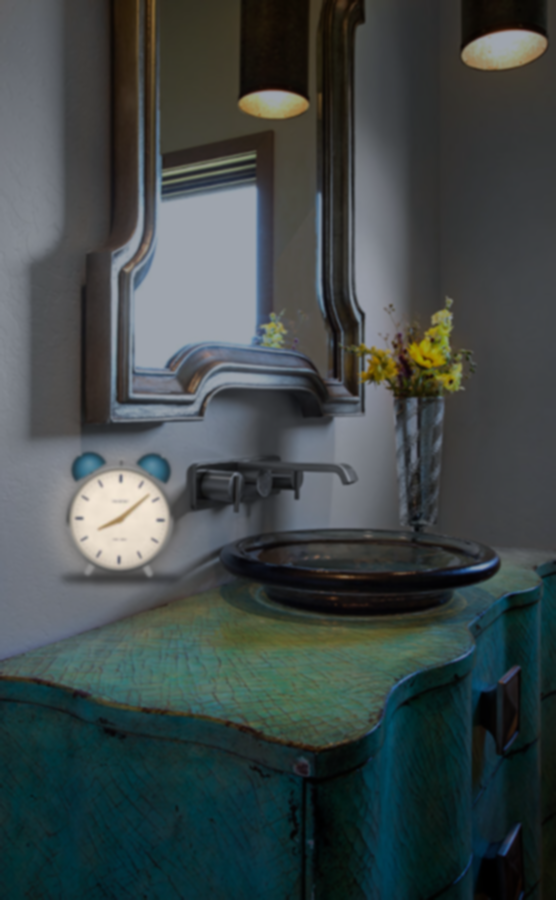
8:08
